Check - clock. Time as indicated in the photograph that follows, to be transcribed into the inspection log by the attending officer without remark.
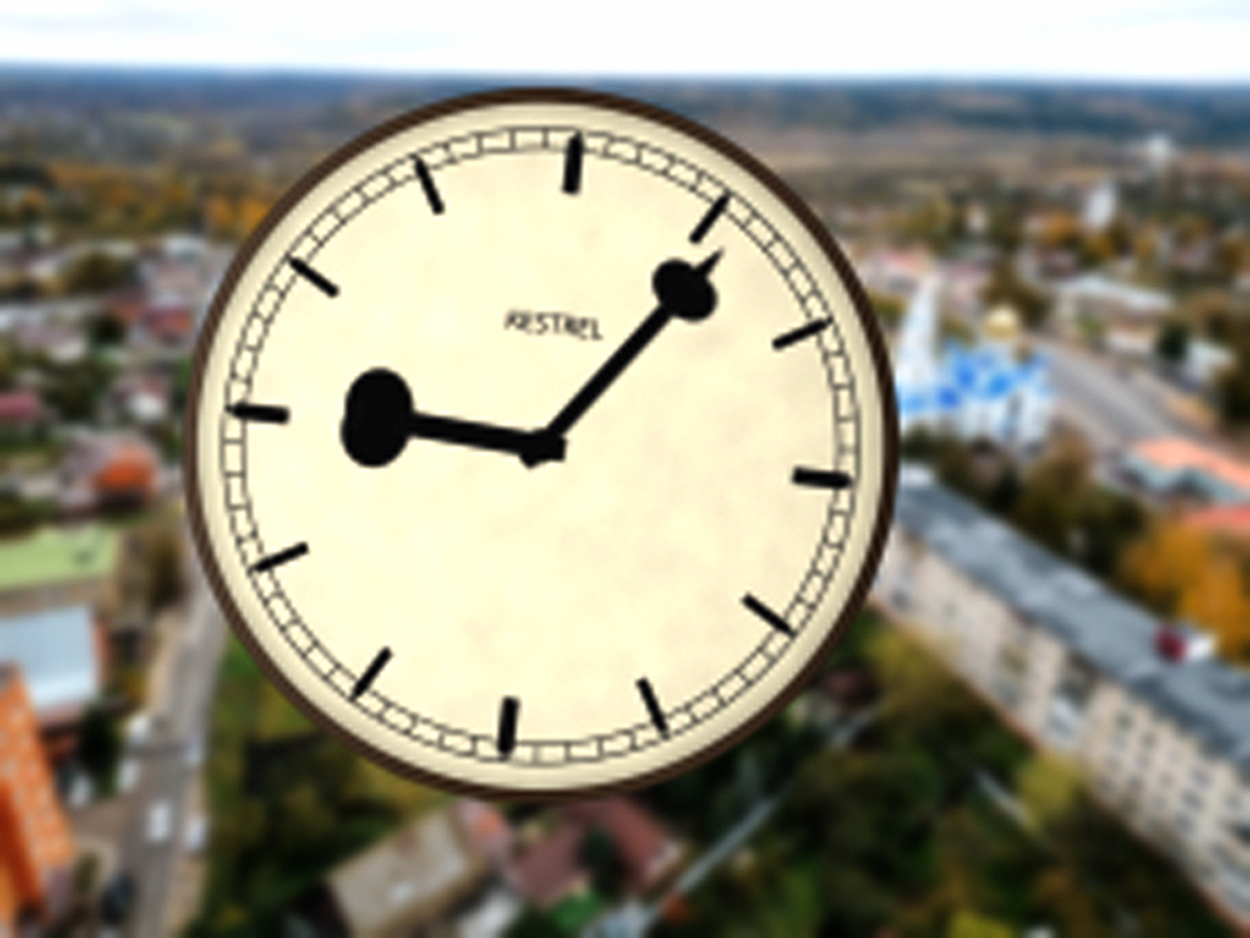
9:06
